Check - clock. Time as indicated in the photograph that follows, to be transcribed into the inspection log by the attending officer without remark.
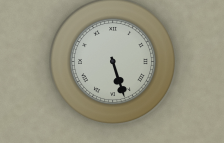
5:27
